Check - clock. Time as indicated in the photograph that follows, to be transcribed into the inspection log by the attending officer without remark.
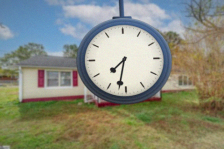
7:32
